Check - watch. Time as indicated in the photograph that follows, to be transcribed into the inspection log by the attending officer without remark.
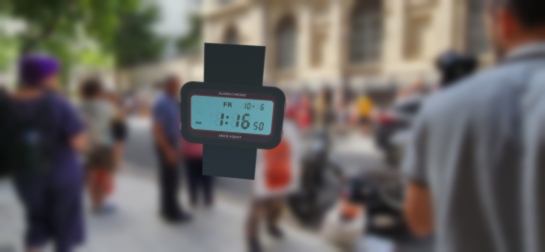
1:16
